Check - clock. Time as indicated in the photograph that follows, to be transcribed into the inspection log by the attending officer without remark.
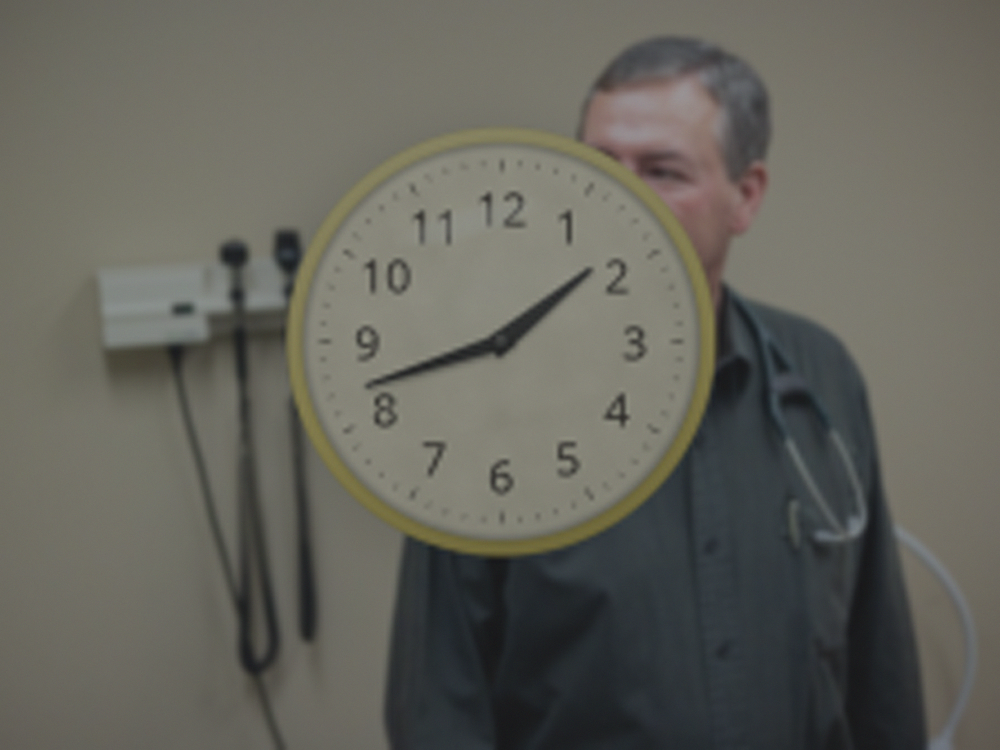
1:42
